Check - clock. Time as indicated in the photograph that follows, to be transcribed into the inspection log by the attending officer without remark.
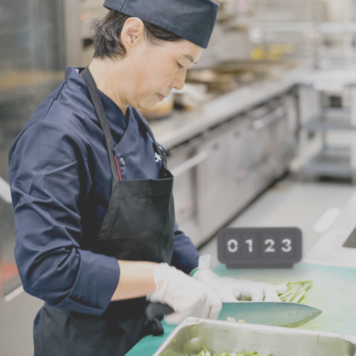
1:23
